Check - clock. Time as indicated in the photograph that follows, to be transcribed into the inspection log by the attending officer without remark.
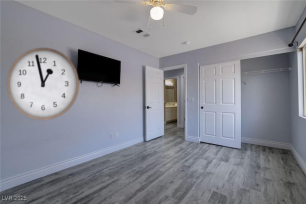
12:58
